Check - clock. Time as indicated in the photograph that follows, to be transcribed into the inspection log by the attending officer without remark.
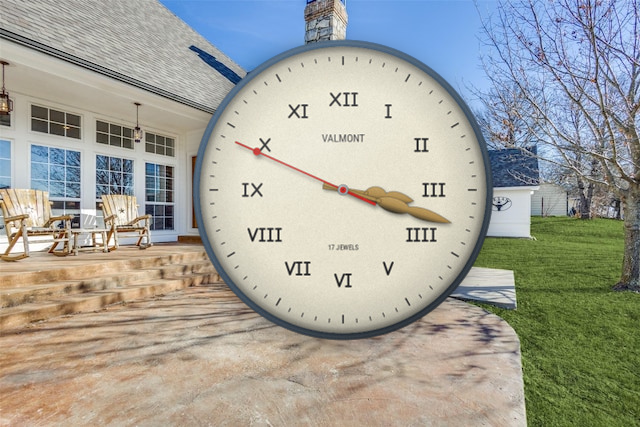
3:17:49
